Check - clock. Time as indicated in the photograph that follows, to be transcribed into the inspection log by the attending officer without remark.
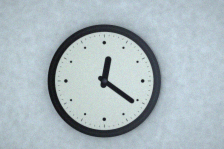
12:21
